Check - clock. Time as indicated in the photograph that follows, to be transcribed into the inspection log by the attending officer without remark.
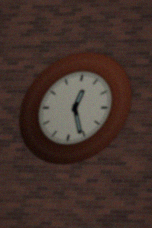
12:26
